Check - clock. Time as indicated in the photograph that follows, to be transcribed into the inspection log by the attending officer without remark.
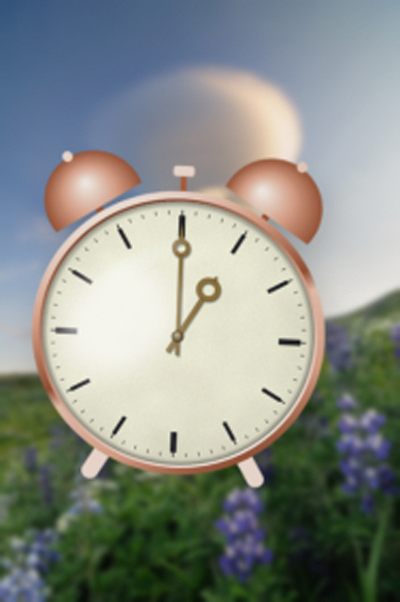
1:00
